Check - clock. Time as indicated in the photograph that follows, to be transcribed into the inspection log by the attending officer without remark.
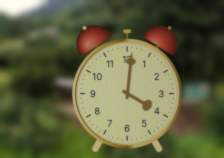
4:01
